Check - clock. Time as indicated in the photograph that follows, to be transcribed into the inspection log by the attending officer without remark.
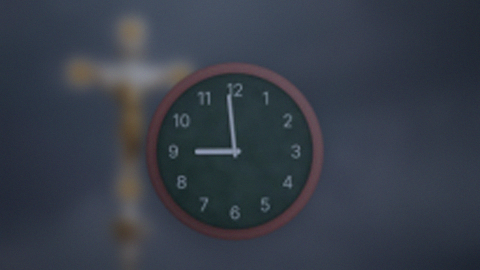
8:59
